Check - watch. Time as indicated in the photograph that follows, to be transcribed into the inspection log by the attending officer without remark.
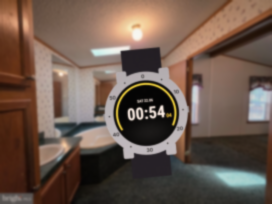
0:54
